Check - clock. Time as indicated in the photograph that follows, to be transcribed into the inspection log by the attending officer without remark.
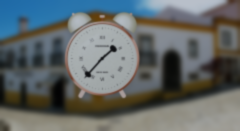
1:37
